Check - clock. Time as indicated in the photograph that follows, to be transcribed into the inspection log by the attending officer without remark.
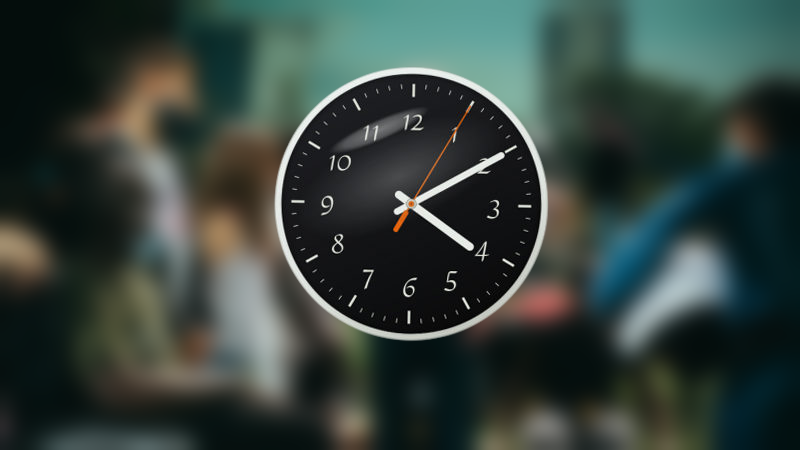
4:10:05
